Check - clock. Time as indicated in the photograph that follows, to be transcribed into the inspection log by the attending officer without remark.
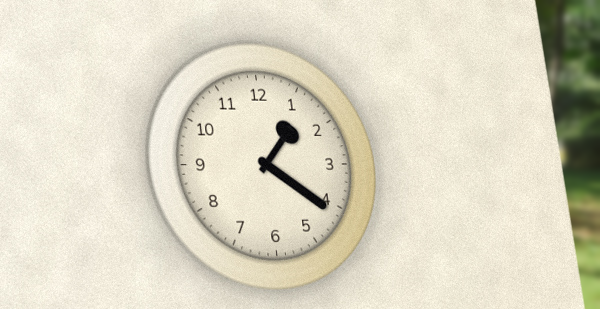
1:21
